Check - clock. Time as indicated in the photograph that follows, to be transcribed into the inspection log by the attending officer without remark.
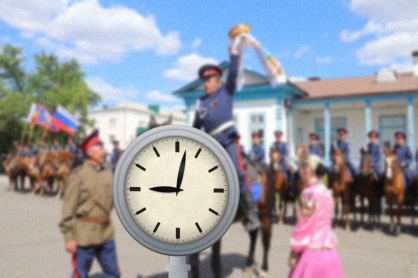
9:02
